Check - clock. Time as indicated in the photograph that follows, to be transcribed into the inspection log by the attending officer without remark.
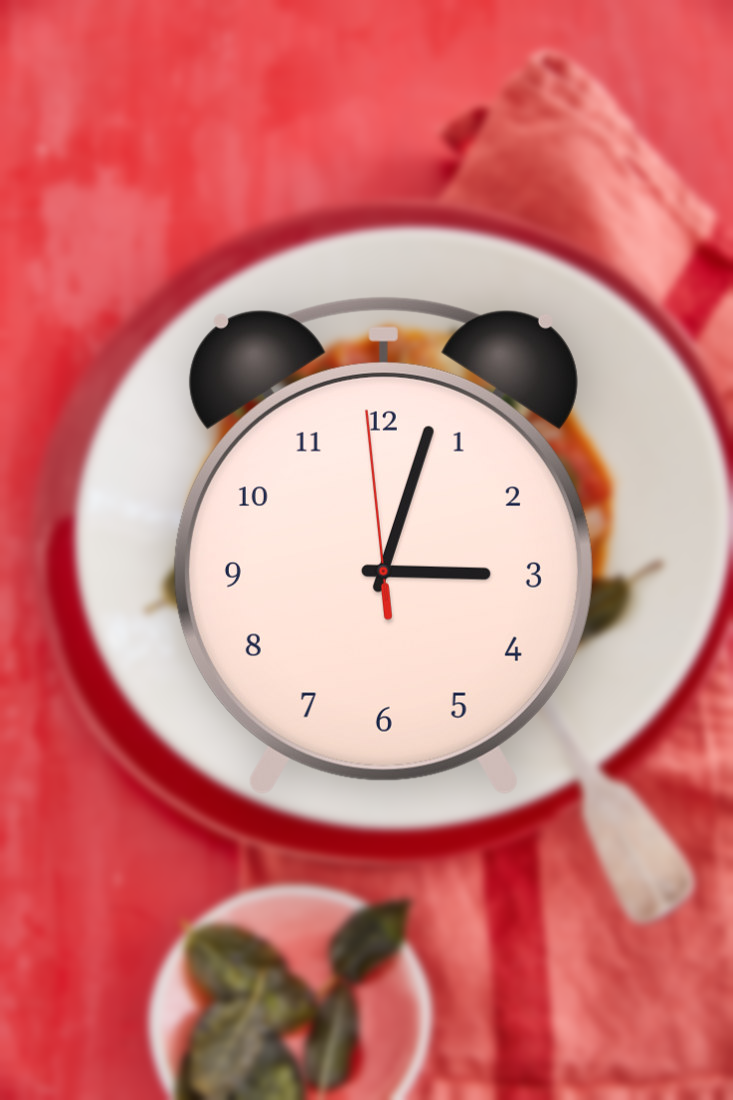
3:02:59
